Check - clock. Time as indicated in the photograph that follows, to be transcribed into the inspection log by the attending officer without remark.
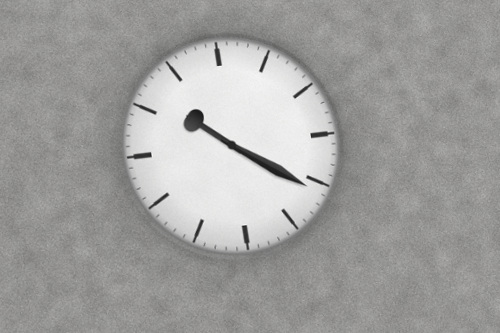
10:21
